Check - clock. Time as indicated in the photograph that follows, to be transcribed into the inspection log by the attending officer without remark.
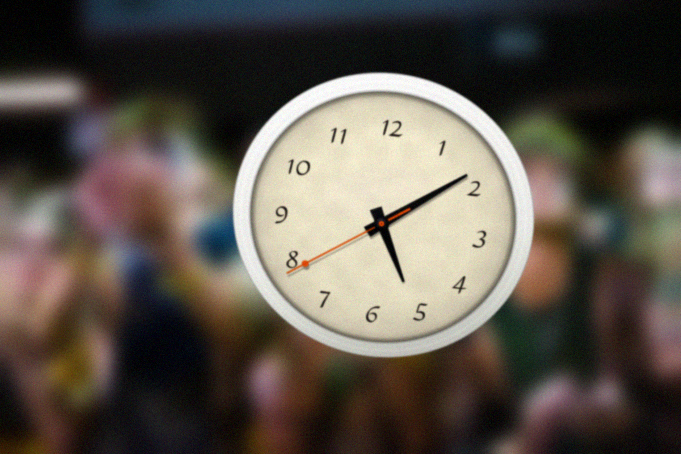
5:08:39
